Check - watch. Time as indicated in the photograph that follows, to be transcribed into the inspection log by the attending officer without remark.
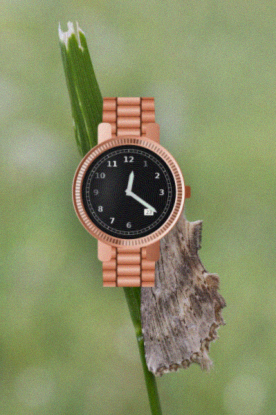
12:21
